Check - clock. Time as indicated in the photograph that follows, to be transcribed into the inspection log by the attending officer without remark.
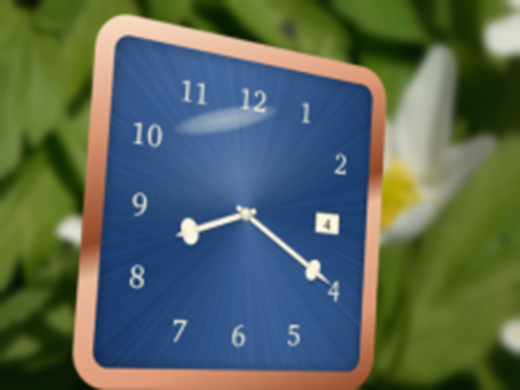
8:20
